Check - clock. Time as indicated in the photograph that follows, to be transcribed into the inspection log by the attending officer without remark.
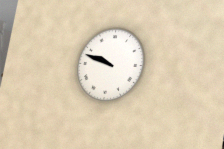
9:48
